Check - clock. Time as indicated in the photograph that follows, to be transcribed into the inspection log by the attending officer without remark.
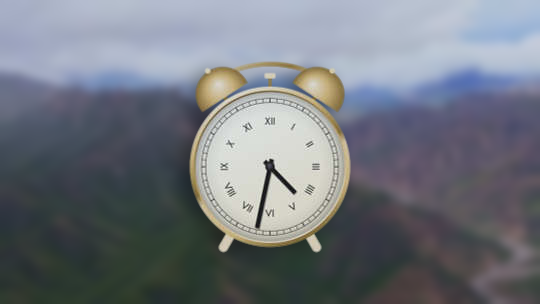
4:32
